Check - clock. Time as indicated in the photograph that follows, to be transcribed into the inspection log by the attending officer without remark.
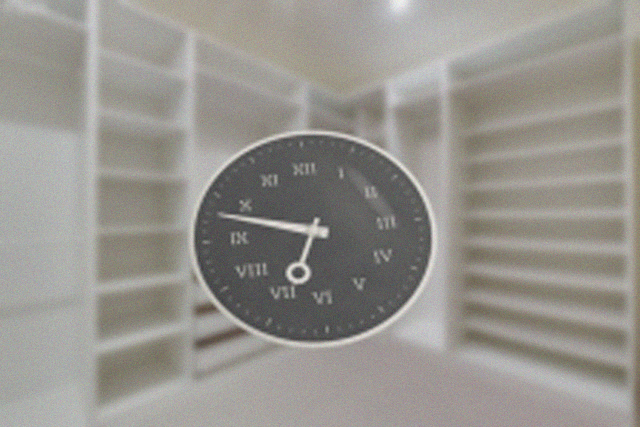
6:48
